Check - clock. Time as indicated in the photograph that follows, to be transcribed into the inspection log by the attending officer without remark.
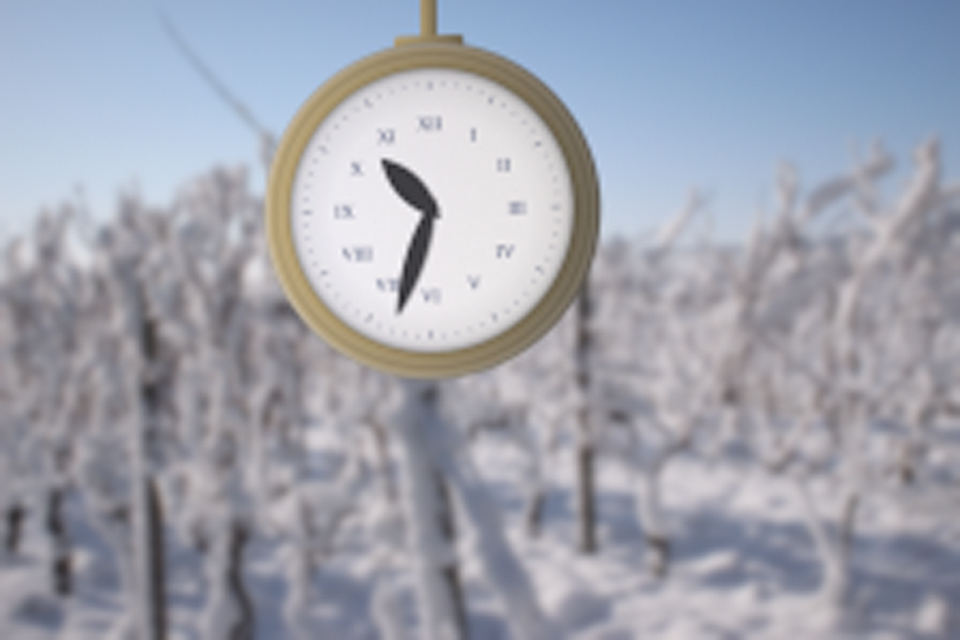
10:33
